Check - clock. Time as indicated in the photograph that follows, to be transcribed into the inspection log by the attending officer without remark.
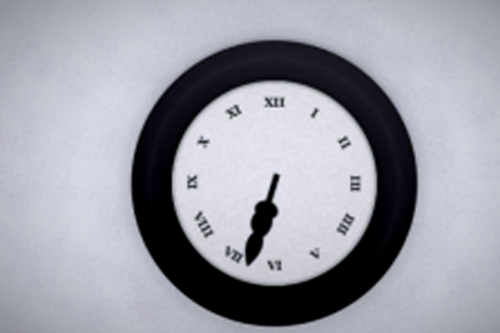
6:33
